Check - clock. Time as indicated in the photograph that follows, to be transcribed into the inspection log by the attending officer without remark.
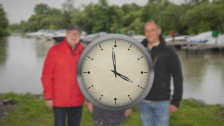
3:59
